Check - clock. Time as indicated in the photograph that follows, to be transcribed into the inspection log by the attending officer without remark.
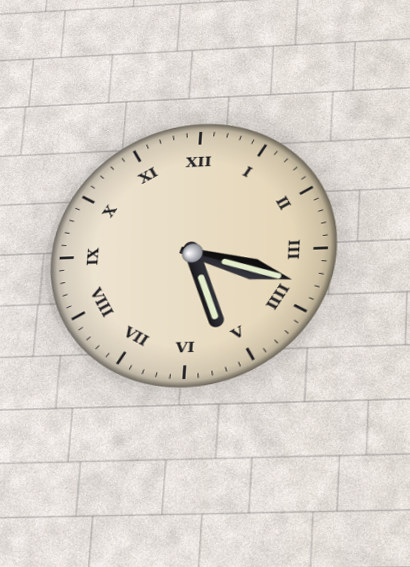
5:18
